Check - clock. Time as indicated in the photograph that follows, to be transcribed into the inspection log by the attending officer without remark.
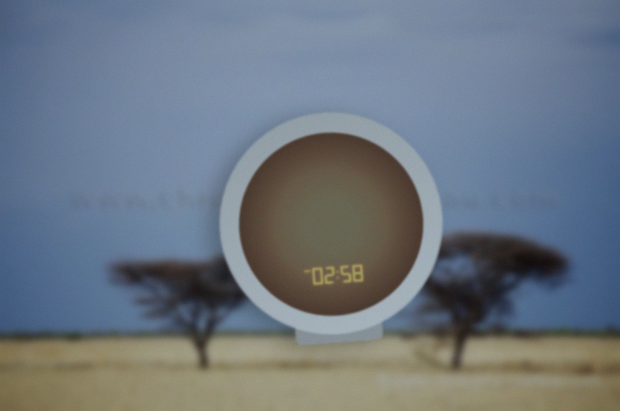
2:58
